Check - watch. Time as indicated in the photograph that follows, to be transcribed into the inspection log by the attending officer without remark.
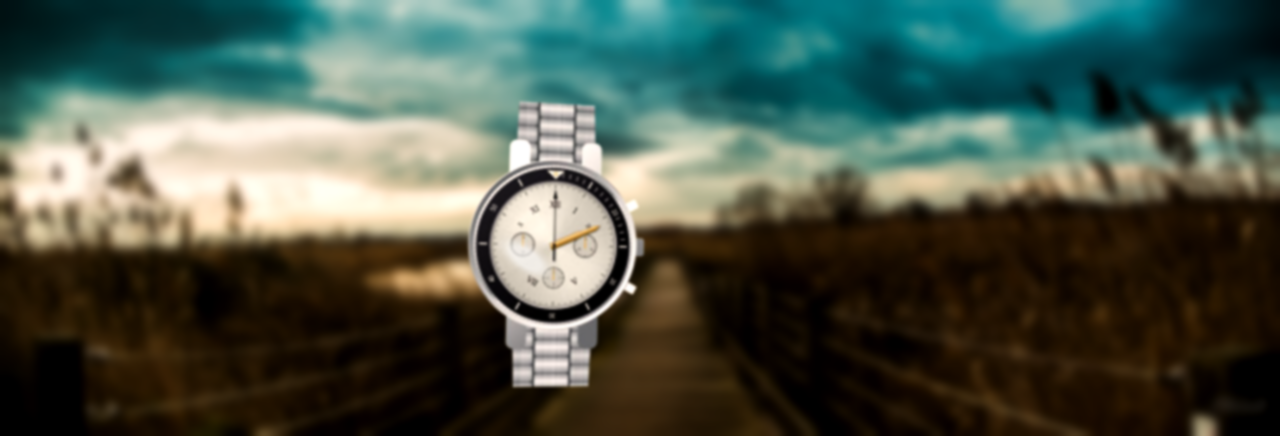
2:11
